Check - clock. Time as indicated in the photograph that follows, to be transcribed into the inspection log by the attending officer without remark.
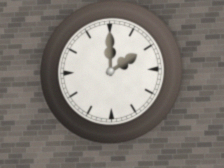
2:00
